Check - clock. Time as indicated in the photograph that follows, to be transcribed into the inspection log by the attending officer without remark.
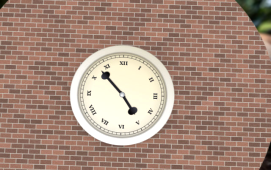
4:53
